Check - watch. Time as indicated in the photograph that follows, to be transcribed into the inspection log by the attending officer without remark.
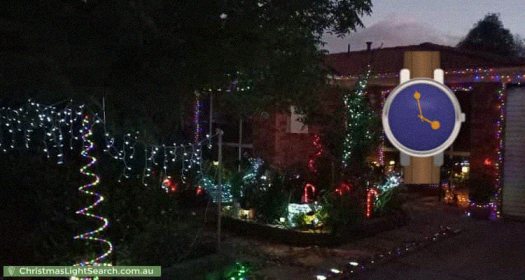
3:58
